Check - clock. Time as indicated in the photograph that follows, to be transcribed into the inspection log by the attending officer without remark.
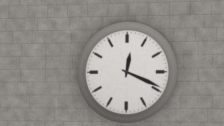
12:19
